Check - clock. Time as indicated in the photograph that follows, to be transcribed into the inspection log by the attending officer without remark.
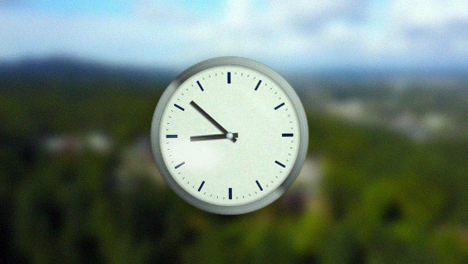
8:52
